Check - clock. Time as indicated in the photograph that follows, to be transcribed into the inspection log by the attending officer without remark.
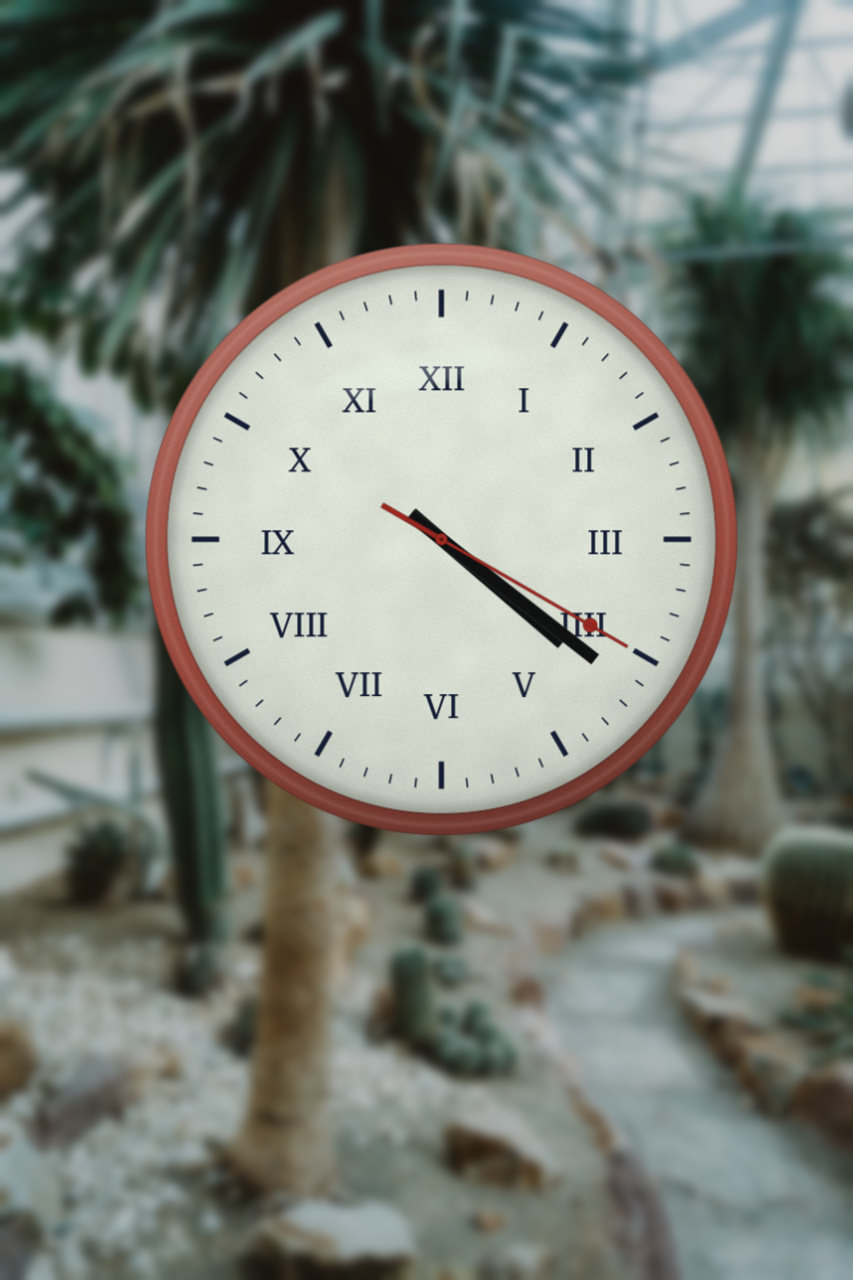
4:21:20
